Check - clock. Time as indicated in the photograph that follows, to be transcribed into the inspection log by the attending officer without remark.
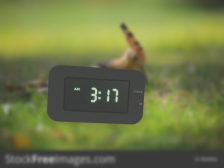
3:17
